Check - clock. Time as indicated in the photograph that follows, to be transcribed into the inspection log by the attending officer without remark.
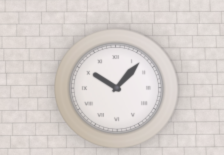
10:07
